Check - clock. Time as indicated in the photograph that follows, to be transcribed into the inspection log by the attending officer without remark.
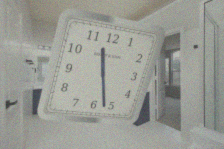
11:27
